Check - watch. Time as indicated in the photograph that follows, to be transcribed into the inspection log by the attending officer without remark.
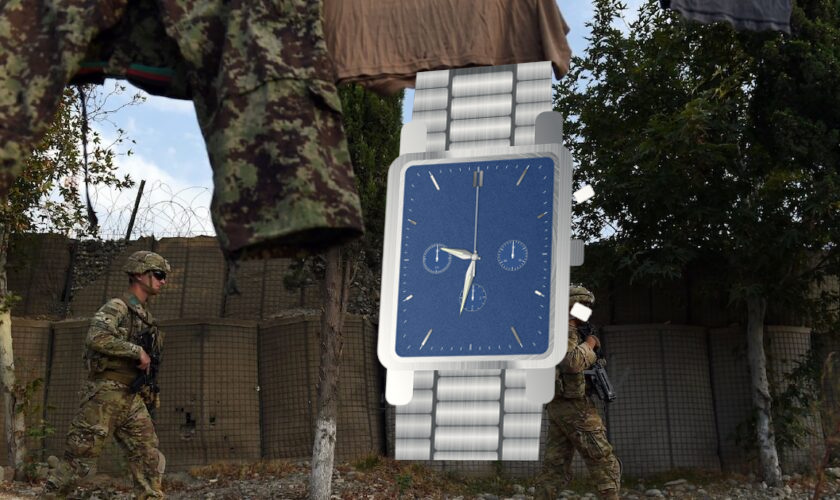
9:32
